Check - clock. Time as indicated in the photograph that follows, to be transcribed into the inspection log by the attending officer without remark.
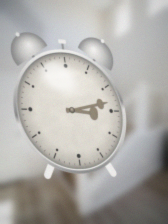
3:13
